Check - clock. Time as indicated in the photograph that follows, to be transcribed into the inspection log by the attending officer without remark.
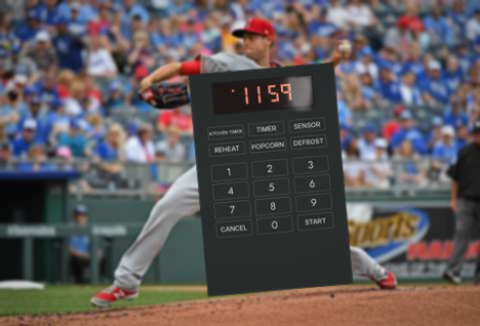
11:59
